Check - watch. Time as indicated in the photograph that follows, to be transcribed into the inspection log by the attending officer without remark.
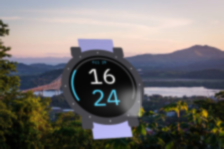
16:24
